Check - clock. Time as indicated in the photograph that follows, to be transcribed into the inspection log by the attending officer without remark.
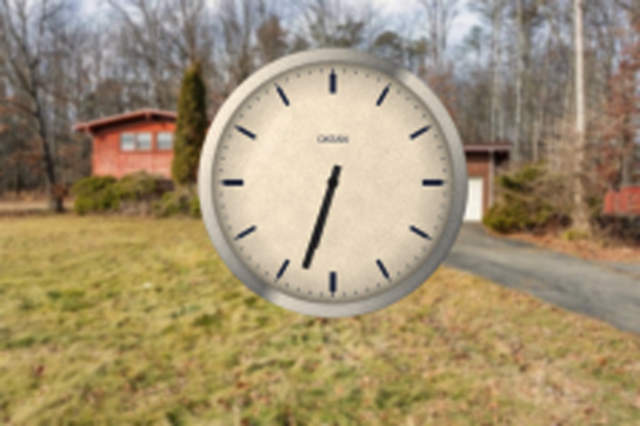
6:33
